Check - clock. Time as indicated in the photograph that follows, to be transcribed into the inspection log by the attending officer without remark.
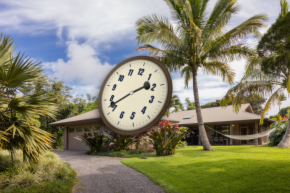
1:37
